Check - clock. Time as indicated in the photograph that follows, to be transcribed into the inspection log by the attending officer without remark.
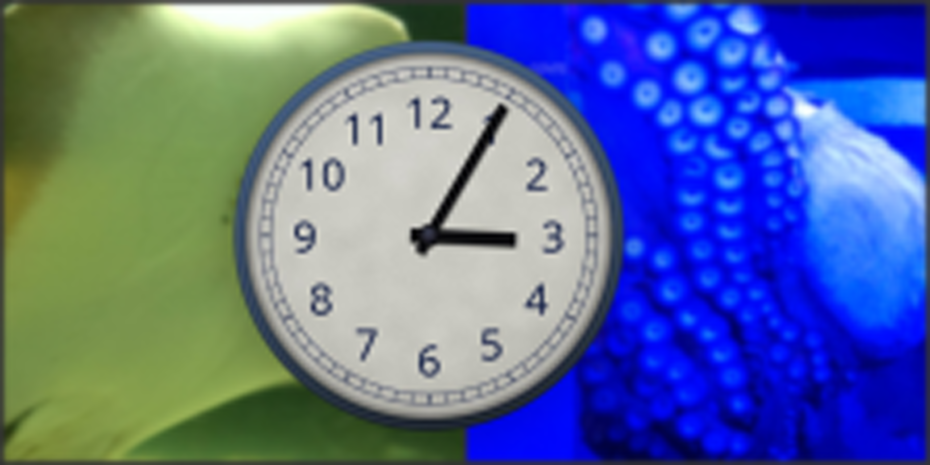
3:05
